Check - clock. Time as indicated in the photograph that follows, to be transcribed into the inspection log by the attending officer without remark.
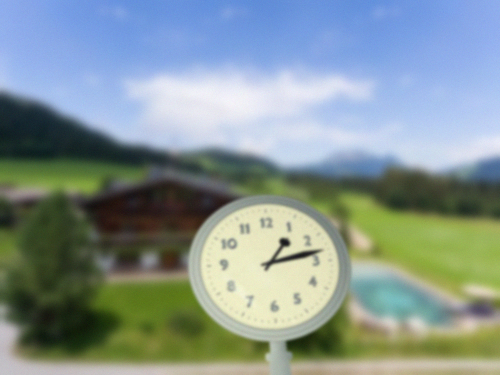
1:13
